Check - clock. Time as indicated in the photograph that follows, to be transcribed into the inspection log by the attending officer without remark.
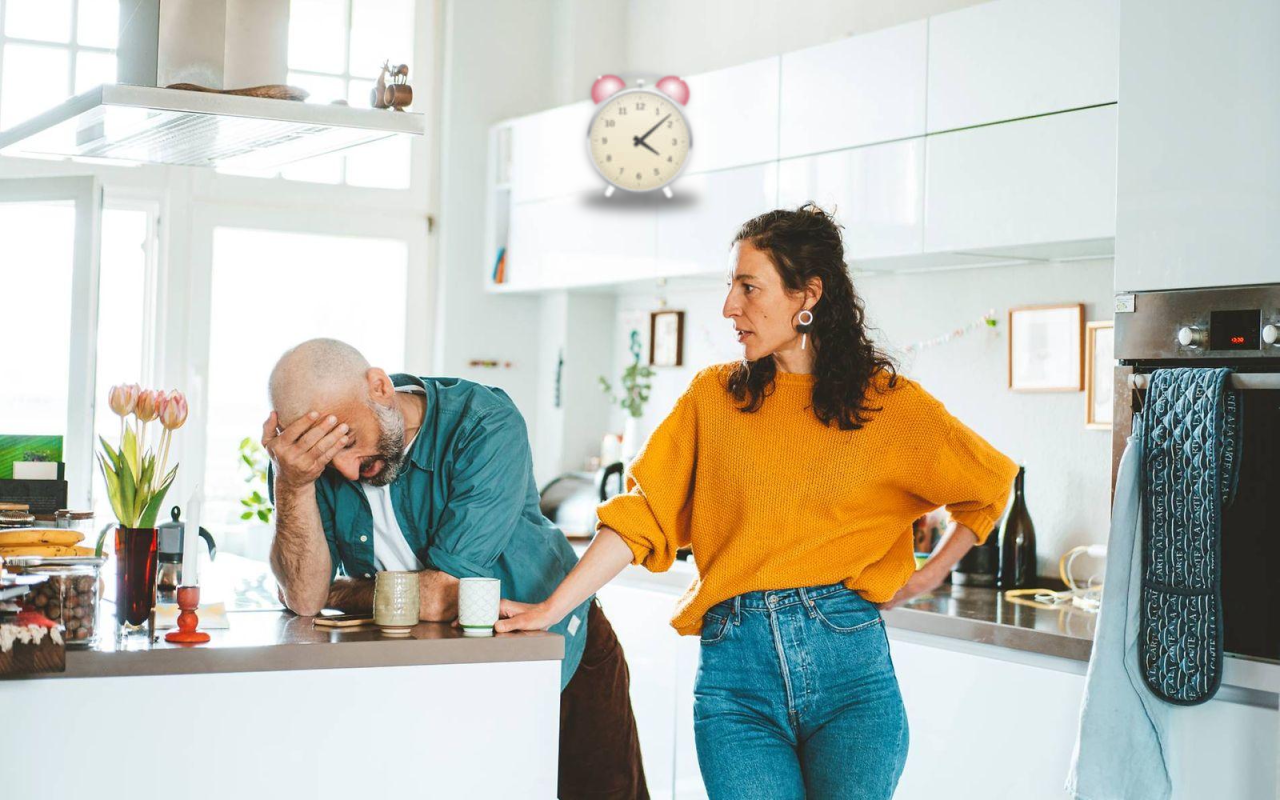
4:08
